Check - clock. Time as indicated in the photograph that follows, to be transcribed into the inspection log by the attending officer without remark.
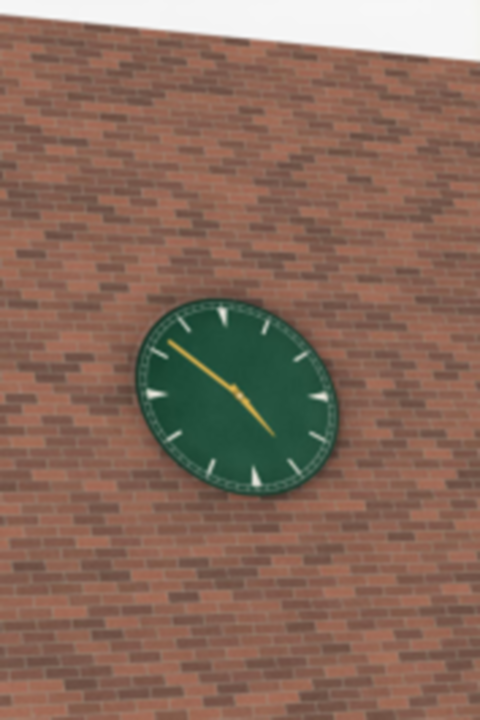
4:52
